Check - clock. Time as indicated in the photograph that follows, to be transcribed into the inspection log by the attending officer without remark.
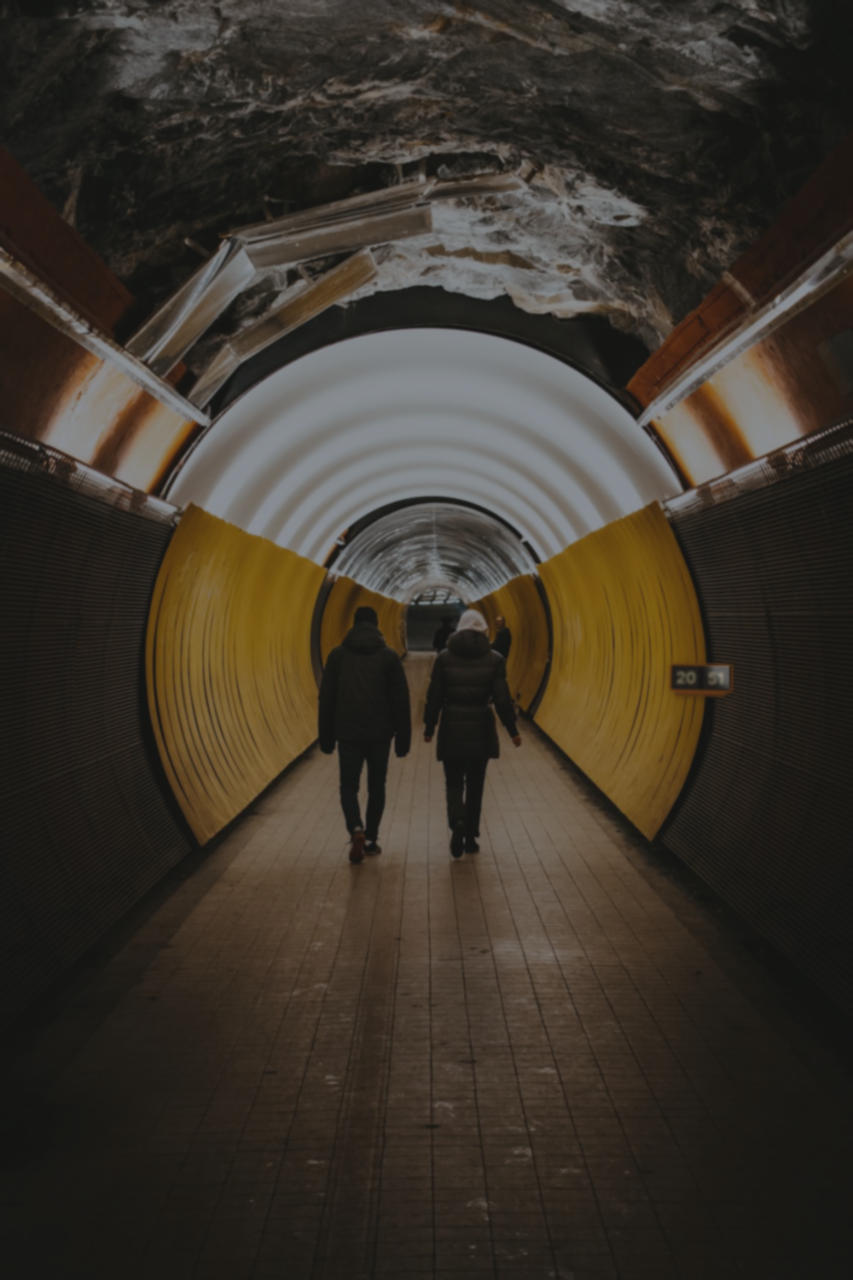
20:51
